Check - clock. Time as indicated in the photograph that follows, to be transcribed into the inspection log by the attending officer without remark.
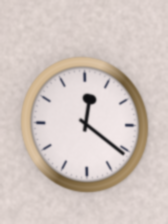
12:21
